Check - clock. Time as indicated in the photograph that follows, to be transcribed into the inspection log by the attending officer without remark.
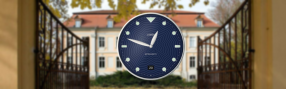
12:48
